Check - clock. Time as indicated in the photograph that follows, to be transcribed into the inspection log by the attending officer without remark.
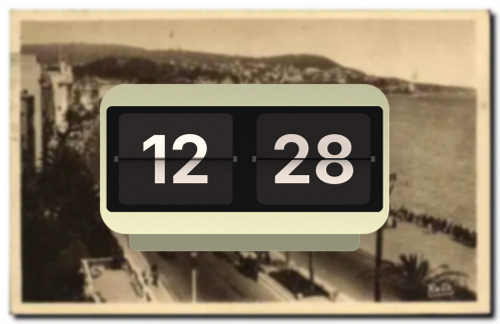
12:28
